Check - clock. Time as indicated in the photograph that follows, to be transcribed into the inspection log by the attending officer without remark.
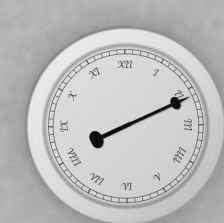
8:11
